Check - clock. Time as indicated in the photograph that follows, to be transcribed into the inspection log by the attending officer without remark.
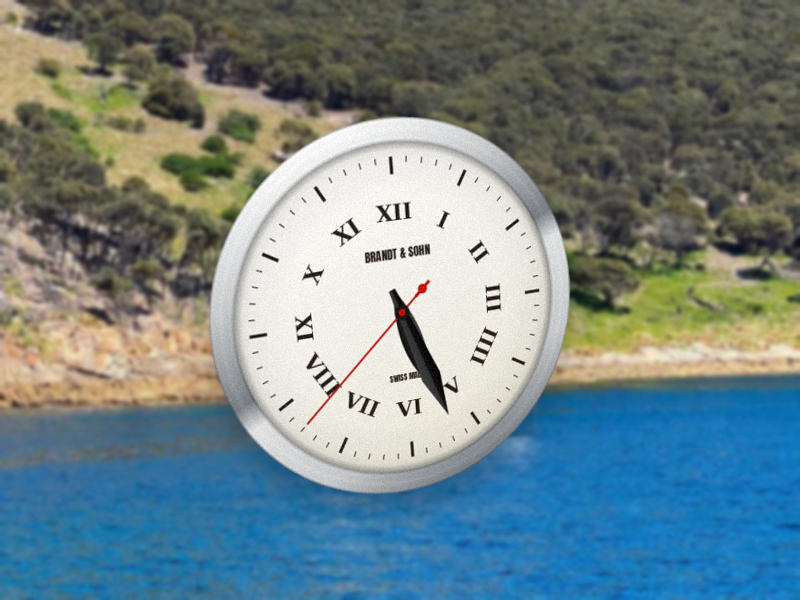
5:26:38
